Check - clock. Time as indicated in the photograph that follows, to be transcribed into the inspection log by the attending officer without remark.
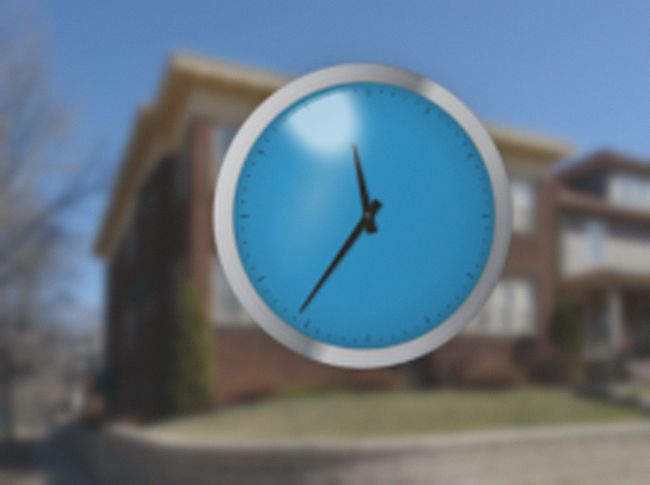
11:36
